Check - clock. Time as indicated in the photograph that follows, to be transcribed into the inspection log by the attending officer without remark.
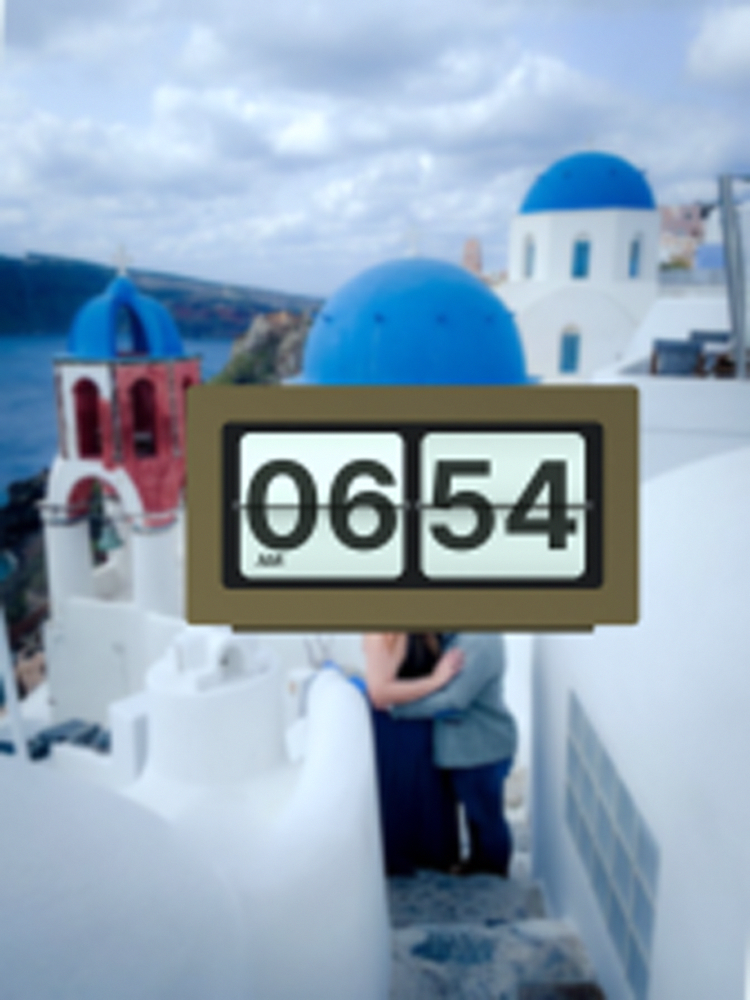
6:54
